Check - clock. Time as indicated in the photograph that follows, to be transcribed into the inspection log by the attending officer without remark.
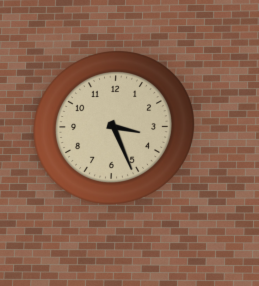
3:26
